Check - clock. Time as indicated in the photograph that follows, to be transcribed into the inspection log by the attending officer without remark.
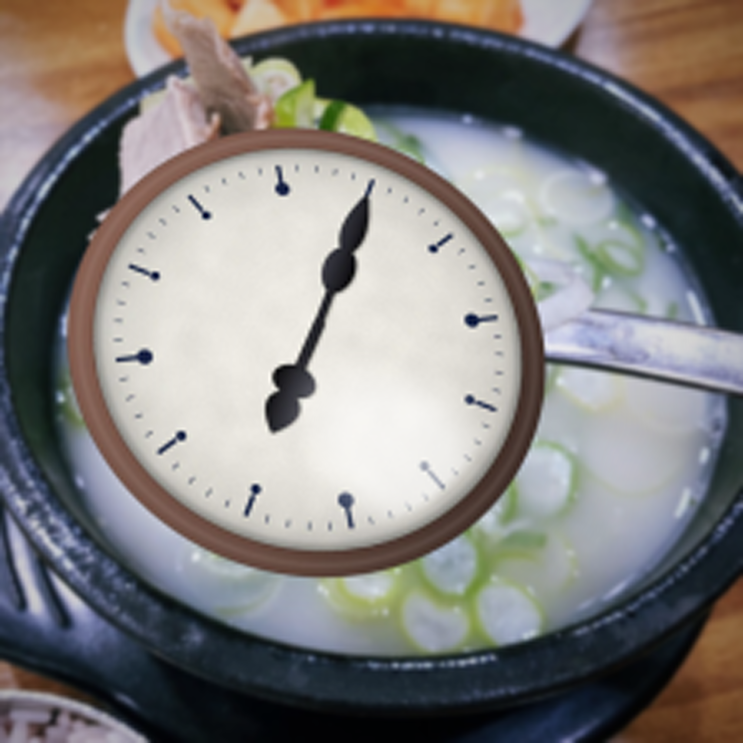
7:05
